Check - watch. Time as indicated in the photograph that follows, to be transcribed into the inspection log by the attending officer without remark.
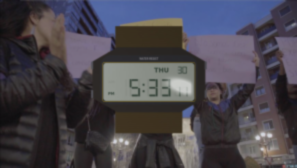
5:33:11
